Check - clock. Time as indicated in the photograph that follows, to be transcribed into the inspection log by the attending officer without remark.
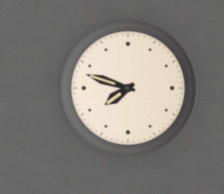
7:48
